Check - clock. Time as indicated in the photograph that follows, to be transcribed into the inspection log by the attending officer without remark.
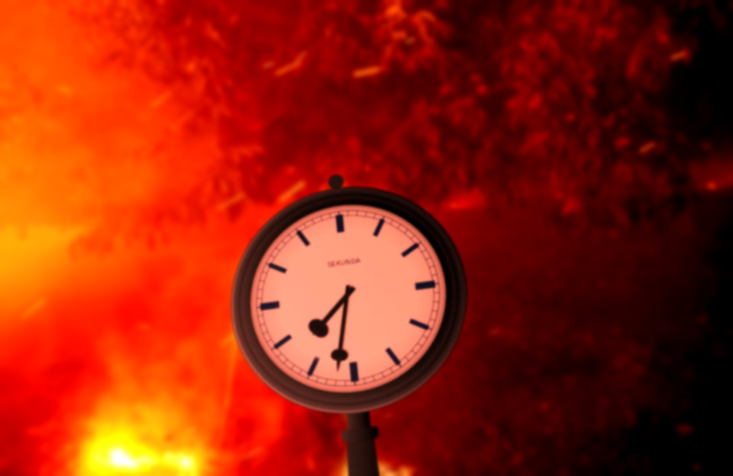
7:32
